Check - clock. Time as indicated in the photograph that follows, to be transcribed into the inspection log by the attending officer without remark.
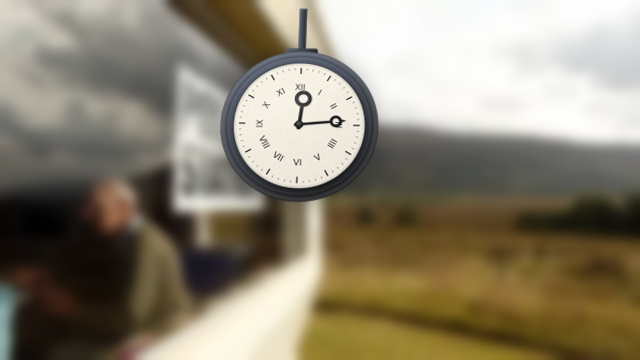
12:14
